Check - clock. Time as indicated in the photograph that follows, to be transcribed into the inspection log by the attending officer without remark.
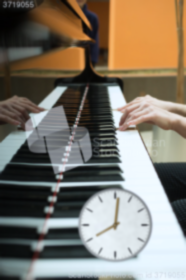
8:01
